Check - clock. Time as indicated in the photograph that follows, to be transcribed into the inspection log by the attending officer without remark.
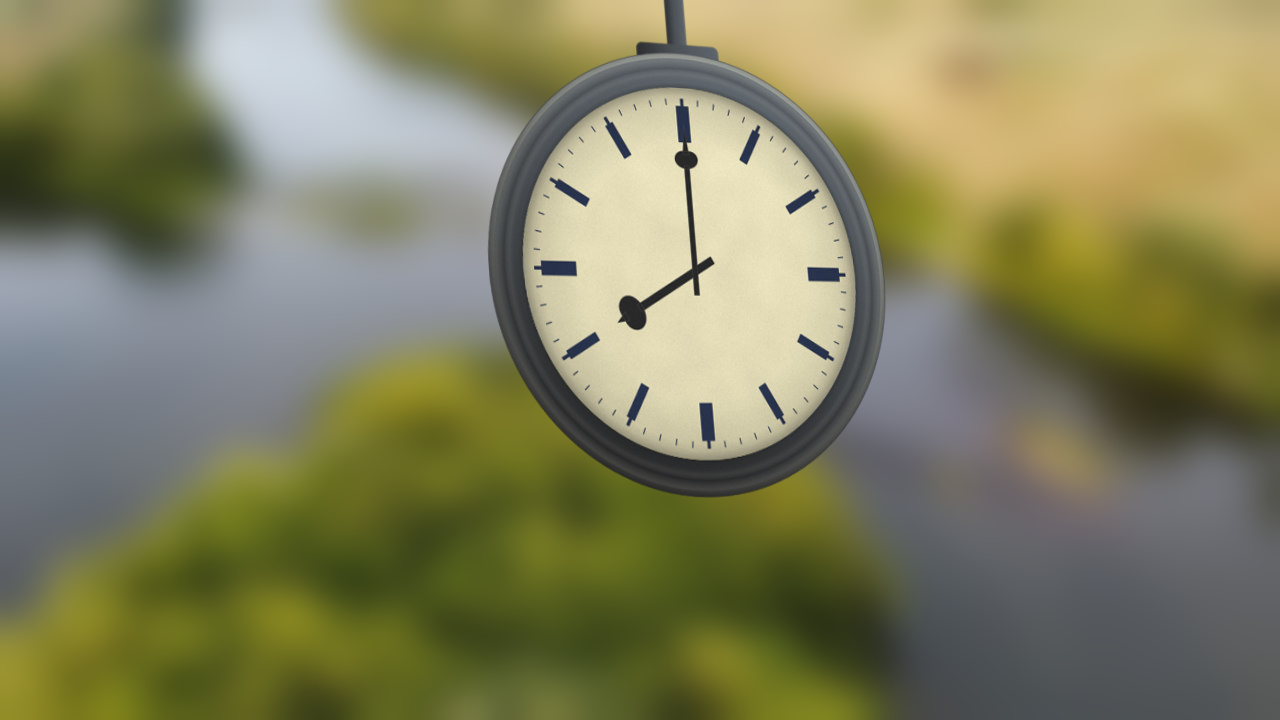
8:00
